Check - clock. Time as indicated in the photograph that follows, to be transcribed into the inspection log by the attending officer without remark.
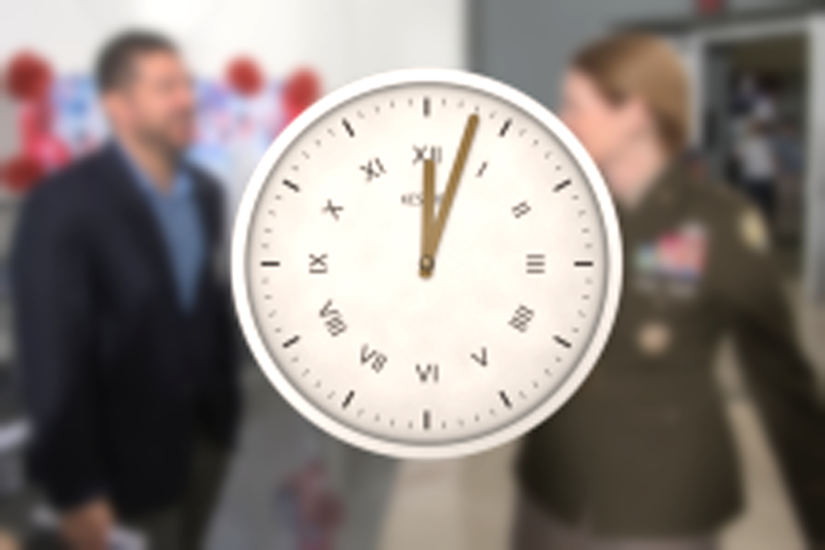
12:03
